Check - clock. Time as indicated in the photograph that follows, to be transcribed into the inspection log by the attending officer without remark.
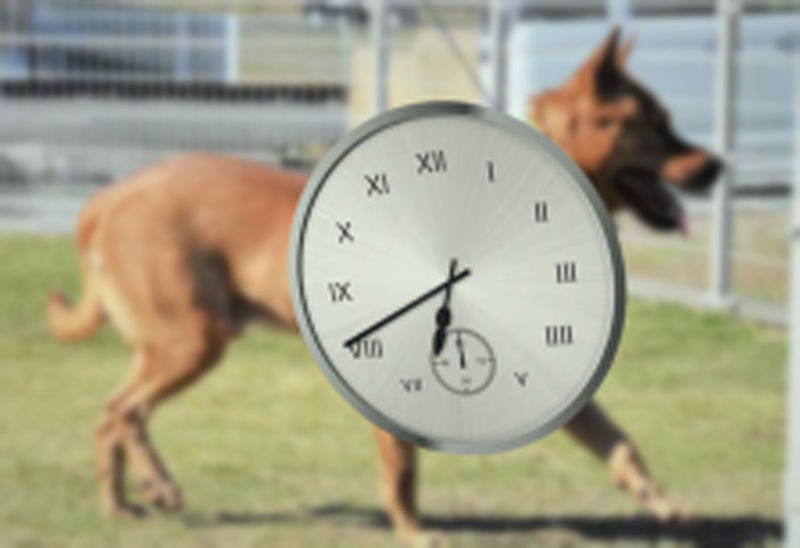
6:41
